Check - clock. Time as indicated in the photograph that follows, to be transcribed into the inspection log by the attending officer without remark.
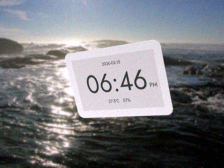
6:46
